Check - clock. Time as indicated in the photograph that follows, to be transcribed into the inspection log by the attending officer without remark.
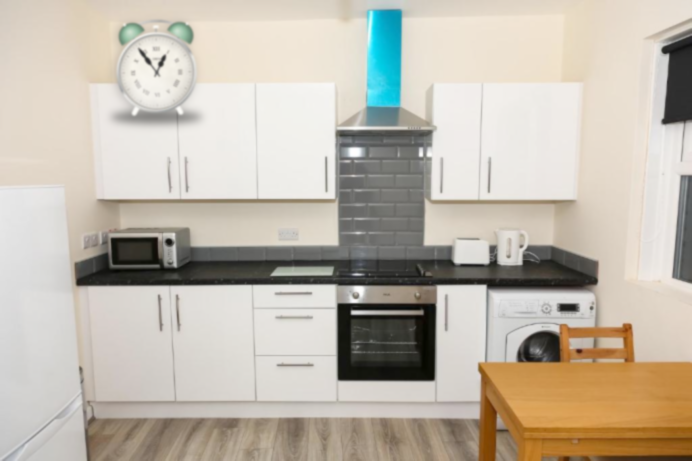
12:54
